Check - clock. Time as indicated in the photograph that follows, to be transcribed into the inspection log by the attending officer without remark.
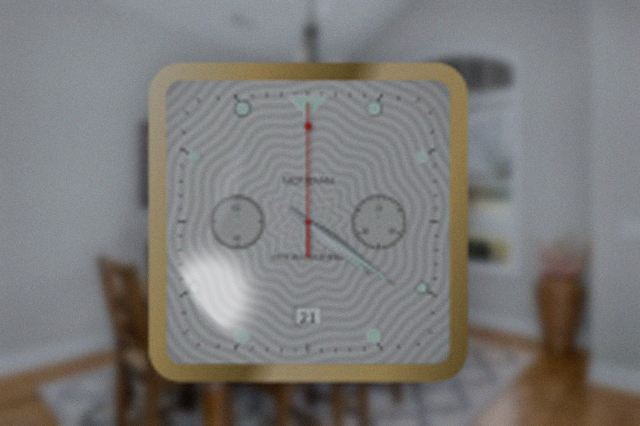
4:21
